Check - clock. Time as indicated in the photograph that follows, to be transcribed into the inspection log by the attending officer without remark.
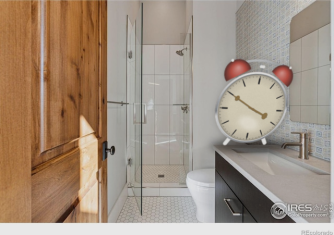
3:50
